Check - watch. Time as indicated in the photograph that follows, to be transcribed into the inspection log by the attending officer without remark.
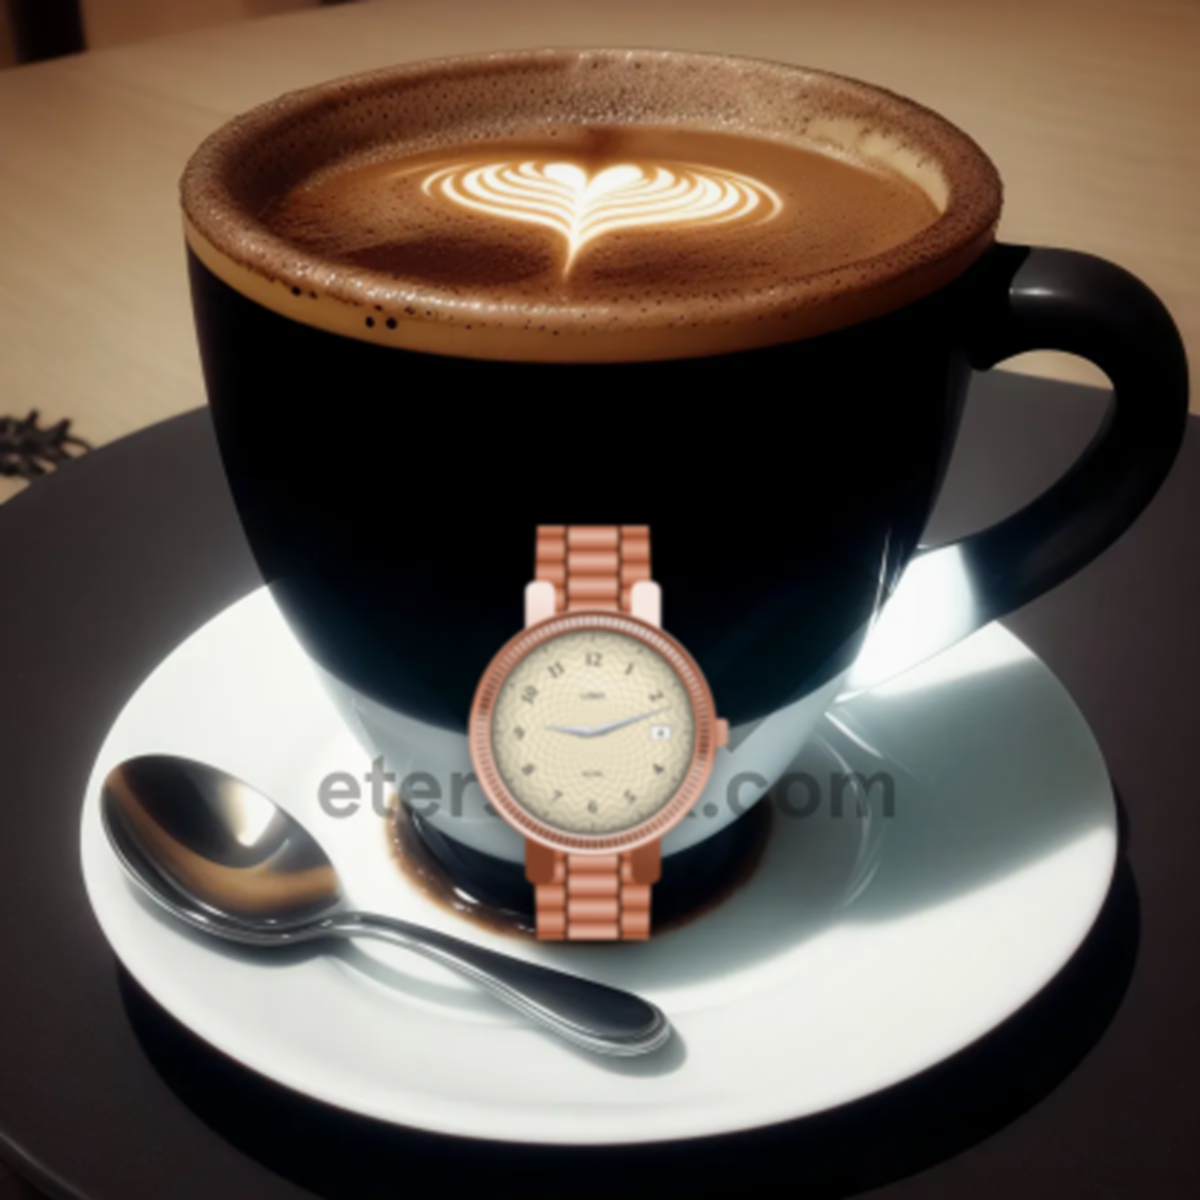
9:12
